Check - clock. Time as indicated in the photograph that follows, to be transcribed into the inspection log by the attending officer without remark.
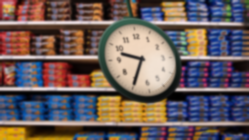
9:35
